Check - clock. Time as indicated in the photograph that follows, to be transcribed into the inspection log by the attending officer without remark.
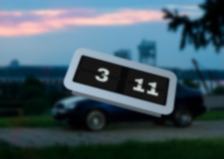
3:11
